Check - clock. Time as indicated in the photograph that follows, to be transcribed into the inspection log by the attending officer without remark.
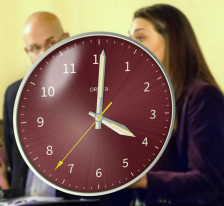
4:00:37
